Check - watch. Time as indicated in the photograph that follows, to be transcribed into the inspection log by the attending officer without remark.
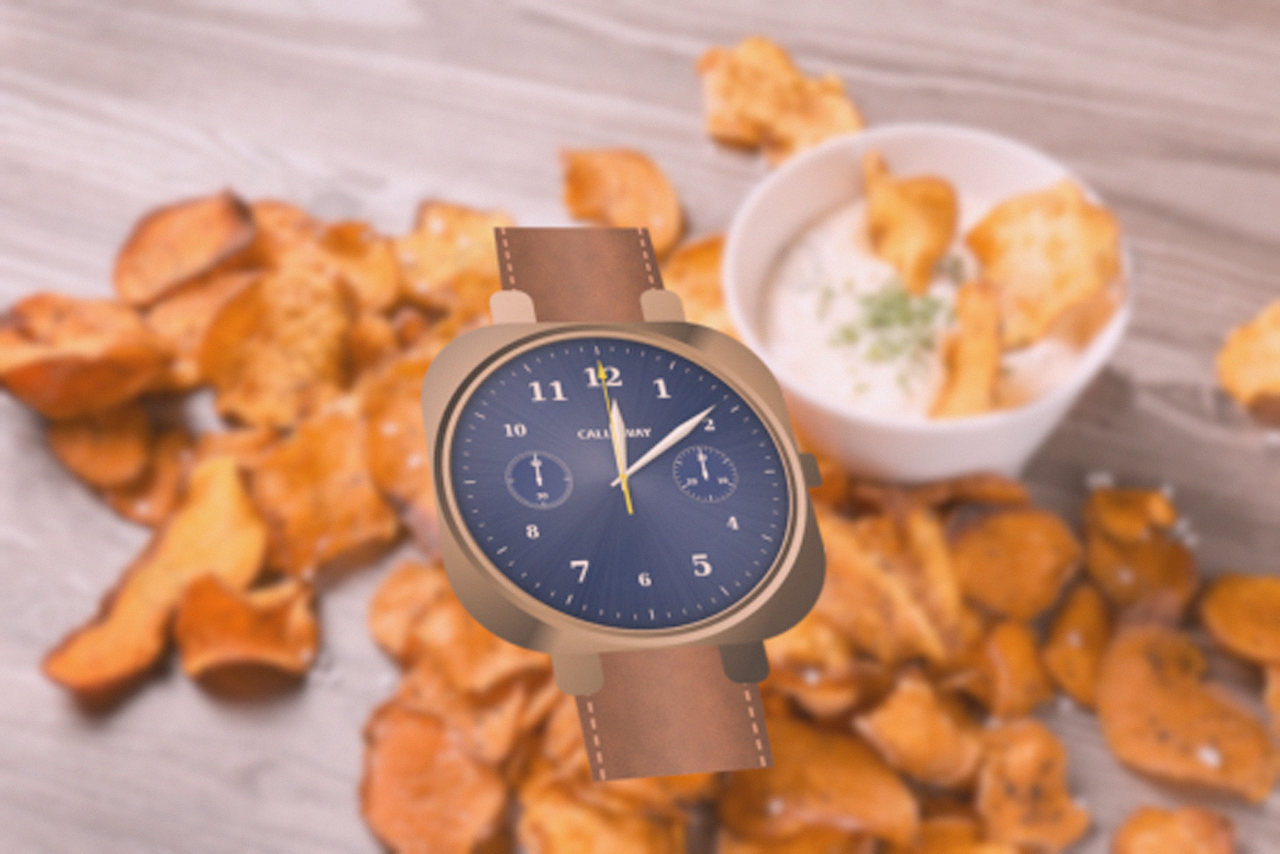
12:09
